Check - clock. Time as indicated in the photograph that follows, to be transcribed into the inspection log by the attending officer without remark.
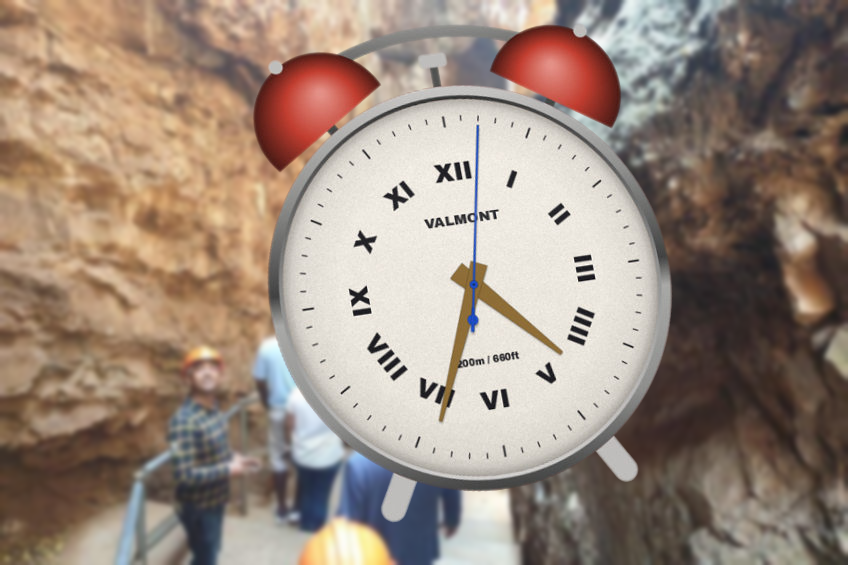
4:34:02
